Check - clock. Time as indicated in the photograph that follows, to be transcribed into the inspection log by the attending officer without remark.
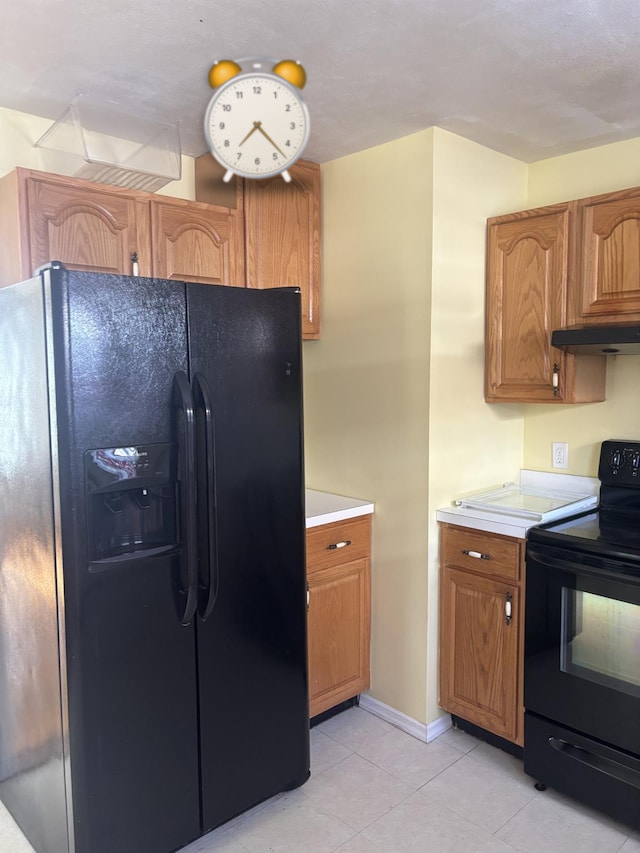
7:23
